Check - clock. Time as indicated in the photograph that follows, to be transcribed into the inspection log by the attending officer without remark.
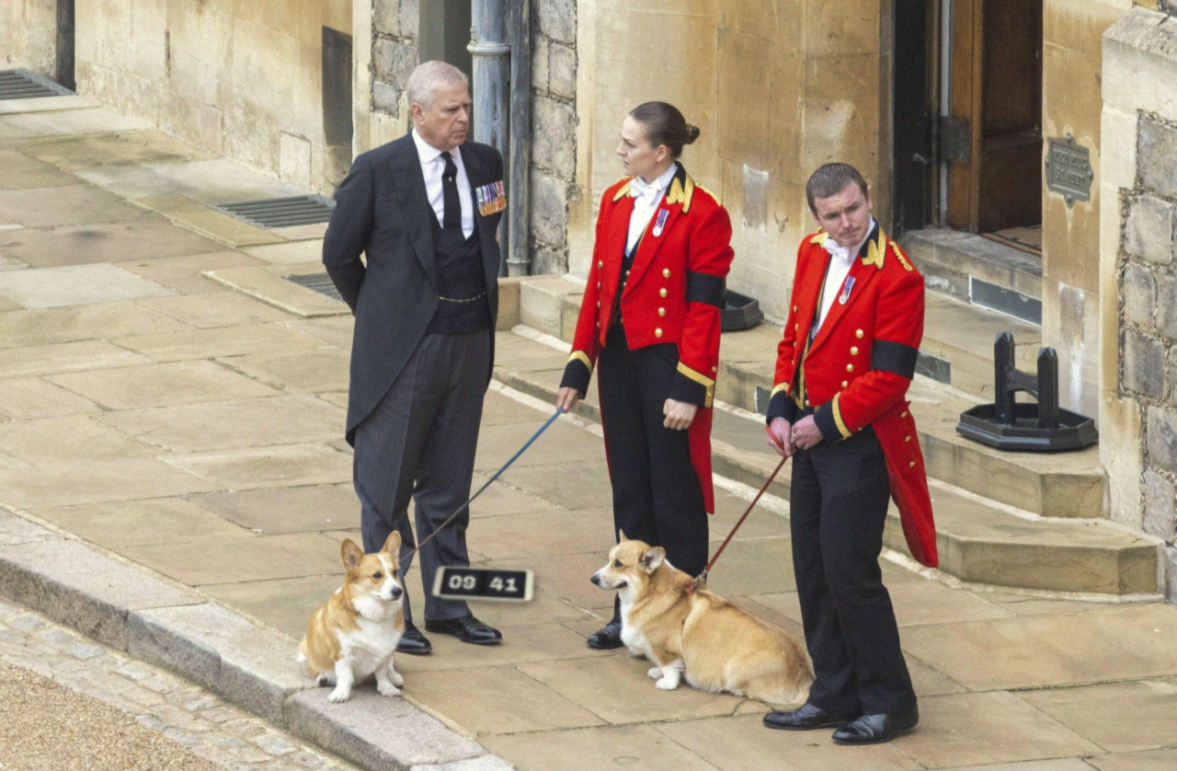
9:41
